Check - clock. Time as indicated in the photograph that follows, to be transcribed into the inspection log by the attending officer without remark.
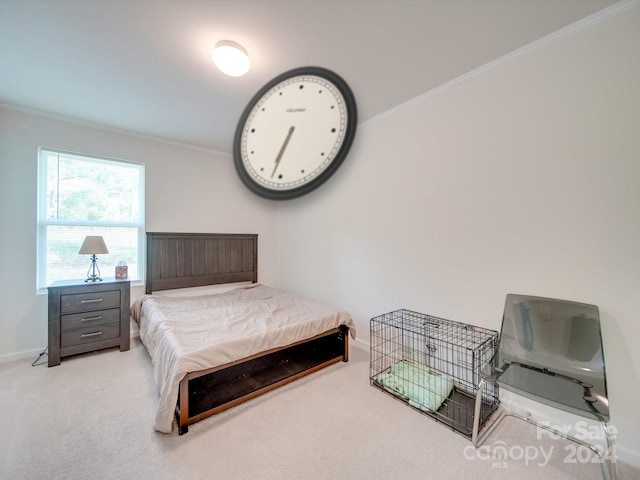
6:32
